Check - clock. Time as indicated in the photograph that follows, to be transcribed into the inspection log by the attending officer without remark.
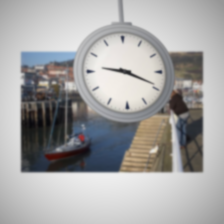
9:19
